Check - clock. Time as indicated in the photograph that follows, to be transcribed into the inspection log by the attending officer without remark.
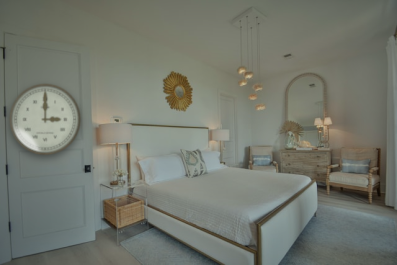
3:00
